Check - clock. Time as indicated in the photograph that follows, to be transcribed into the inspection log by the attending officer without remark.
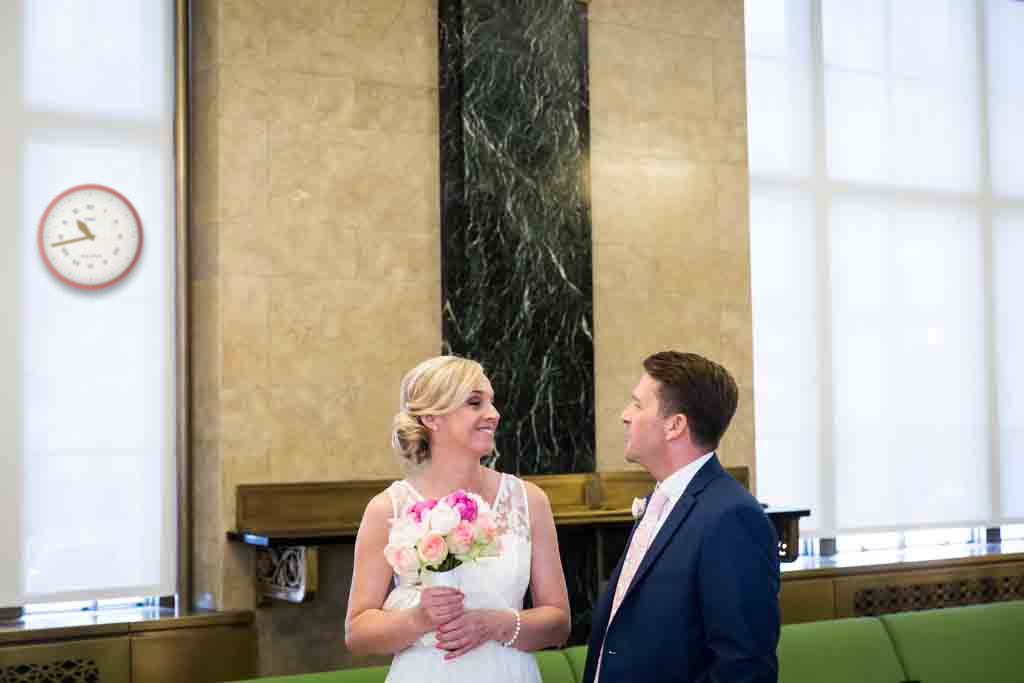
10:43
